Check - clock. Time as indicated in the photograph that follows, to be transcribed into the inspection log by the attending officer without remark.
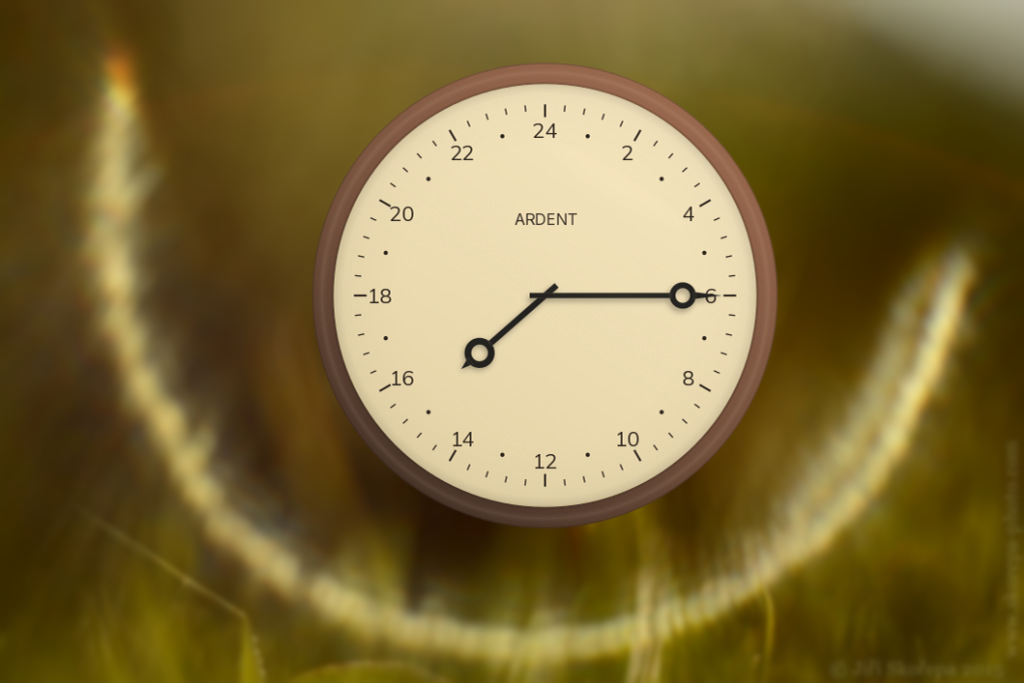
15:15
